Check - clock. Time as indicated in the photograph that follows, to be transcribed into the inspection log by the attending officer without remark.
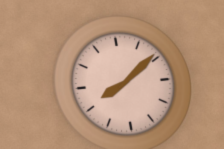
8:09
